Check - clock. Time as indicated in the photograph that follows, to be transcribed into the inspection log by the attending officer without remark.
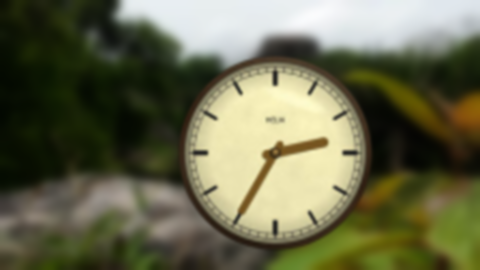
2:35
